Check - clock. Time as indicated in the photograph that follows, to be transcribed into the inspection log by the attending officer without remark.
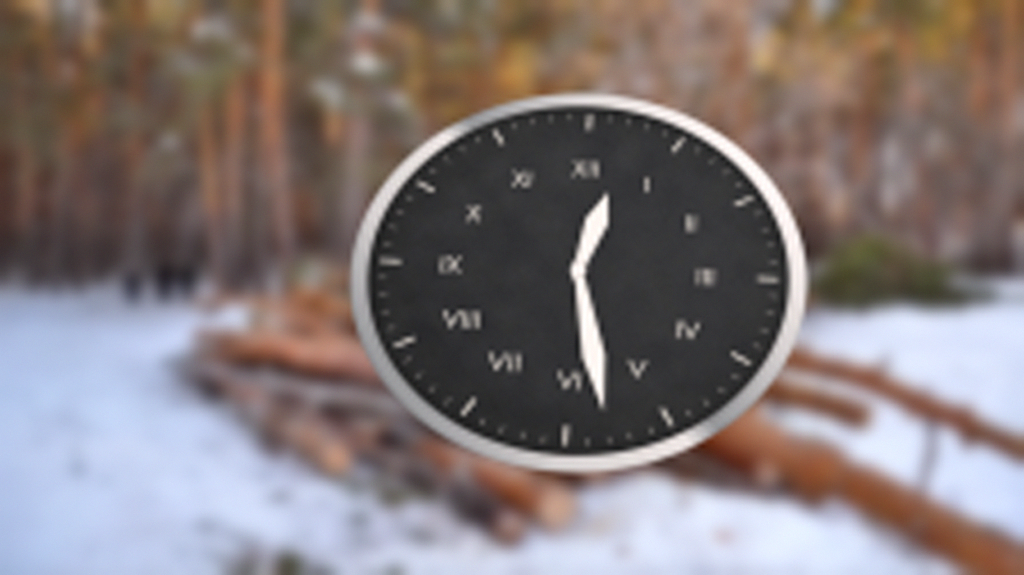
12:28
